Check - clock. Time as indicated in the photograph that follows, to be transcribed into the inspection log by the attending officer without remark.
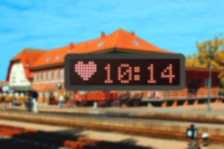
10:14
